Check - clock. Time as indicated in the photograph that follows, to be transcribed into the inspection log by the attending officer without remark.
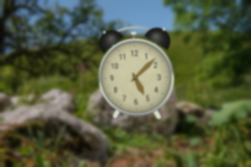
5:08
